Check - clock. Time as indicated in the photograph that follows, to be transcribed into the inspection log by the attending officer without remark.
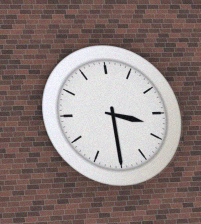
3:30
